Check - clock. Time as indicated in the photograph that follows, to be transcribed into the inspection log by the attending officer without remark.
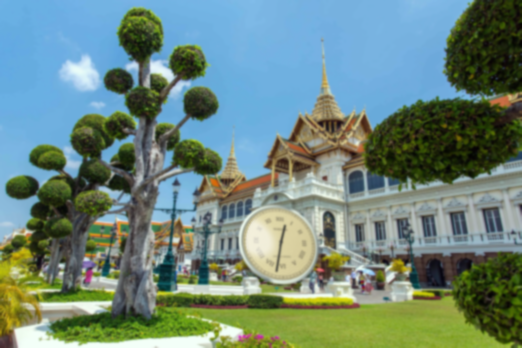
12:32
